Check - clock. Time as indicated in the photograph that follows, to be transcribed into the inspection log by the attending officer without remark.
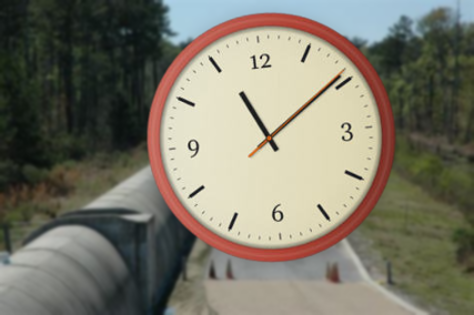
11:09:09
